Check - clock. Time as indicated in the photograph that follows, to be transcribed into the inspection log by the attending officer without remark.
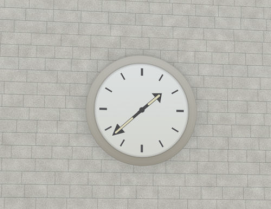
1:38
